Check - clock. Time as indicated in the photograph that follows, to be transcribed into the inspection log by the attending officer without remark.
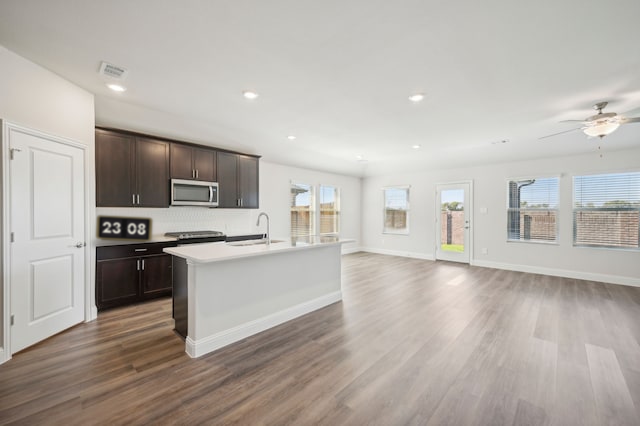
23:08
